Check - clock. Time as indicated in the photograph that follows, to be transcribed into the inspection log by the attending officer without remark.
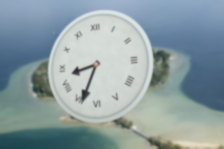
8:34
